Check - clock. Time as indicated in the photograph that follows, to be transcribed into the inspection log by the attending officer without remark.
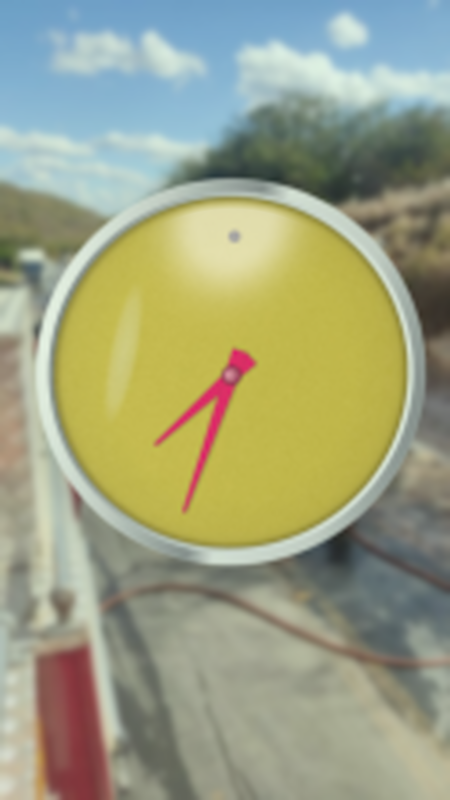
7:33
